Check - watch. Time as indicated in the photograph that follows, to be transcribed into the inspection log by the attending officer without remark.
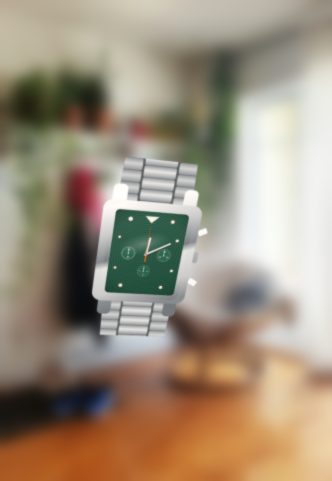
12:10
